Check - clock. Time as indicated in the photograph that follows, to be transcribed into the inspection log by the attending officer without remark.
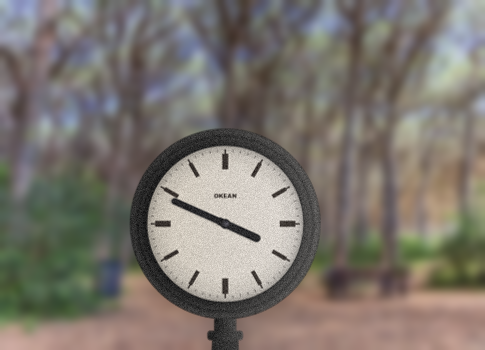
3:49
